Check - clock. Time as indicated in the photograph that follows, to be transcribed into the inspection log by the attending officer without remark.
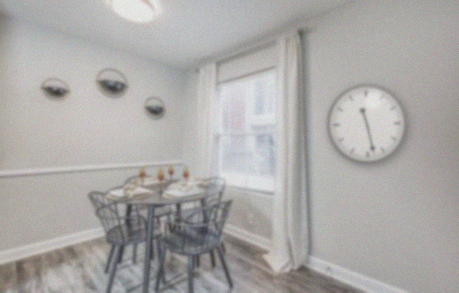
11:28
